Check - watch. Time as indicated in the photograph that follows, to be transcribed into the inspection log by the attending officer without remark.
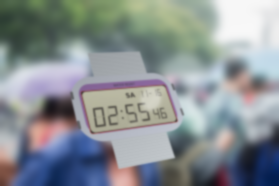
2:55:46
